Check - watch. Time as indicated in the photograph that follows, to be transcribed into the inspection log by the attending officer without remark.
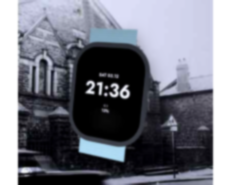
21:36
